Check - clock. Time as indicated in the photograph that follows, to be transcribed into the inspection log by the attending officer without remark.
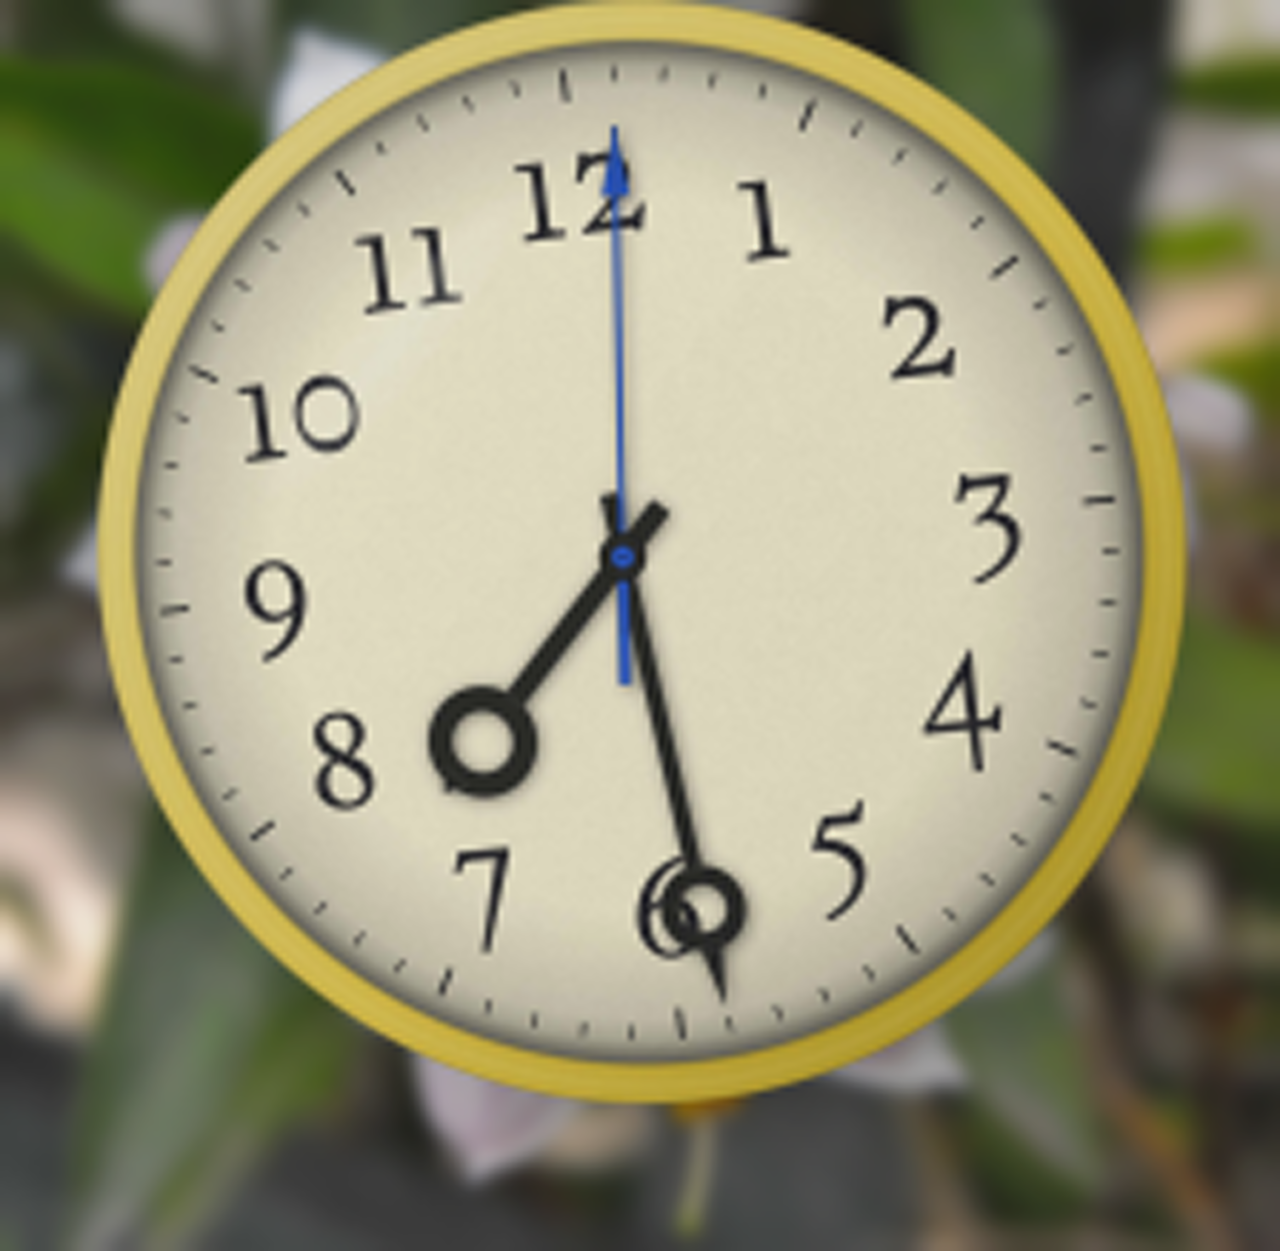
7:29:01
